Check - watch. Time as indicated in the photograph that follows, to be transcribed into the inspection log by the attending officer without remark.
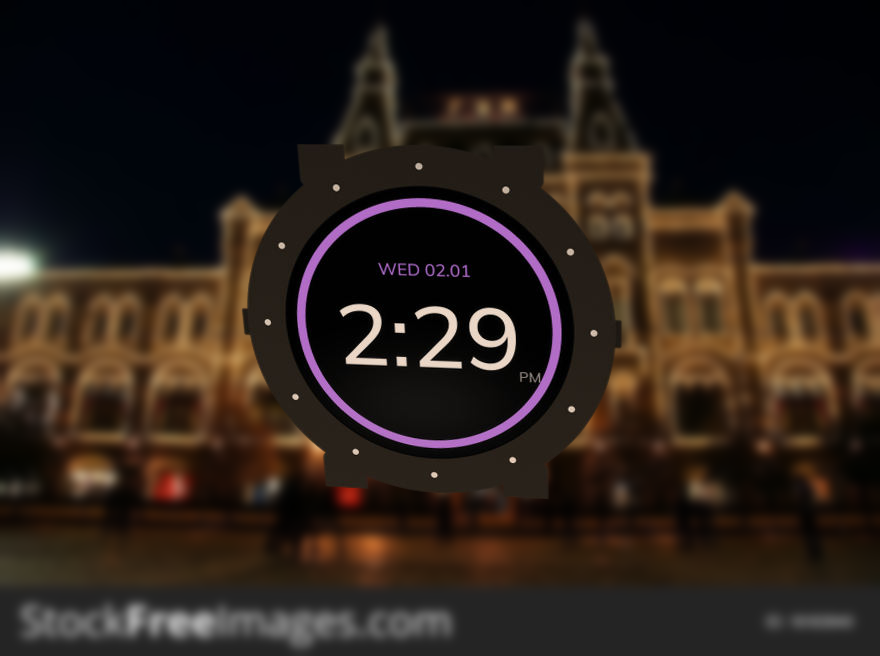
2:29
